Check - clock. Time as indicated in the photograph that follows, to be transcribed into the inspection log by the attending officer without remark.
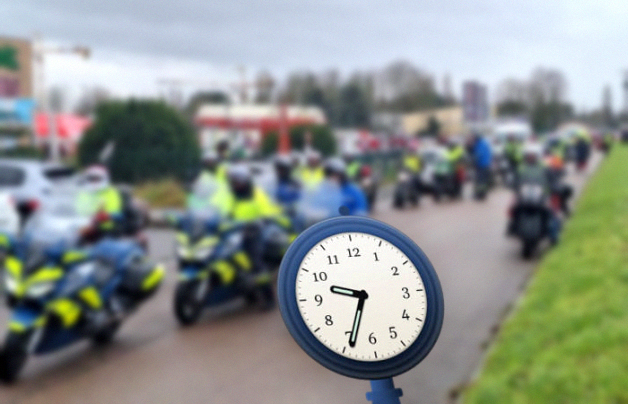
9:34
